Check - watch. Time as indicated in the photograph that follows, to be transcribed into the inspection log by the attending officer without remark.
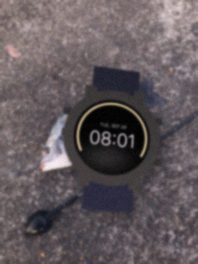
8:01
